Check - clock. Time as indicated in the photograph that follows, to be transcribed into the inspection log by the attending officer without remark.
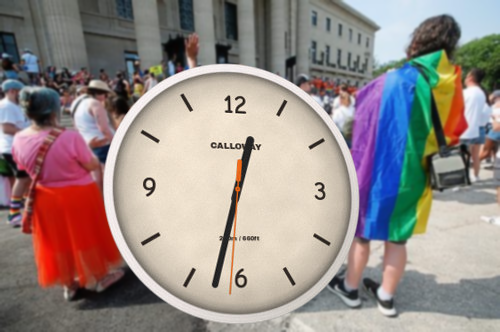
12:32:31
